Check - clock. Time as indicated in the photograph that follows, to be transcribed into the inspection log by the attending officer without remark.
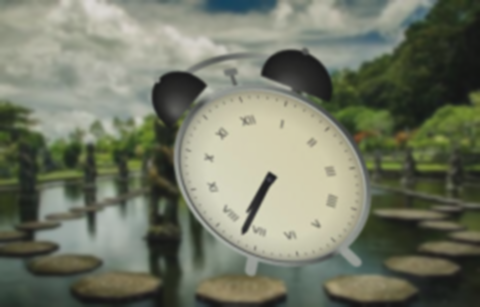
7:37
